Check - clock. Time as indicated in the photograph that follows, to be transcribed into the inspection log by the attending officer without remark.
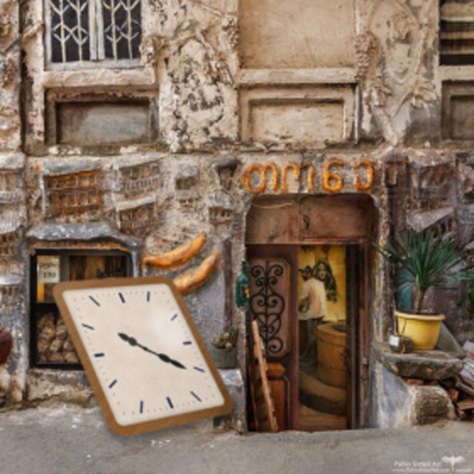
10:21
